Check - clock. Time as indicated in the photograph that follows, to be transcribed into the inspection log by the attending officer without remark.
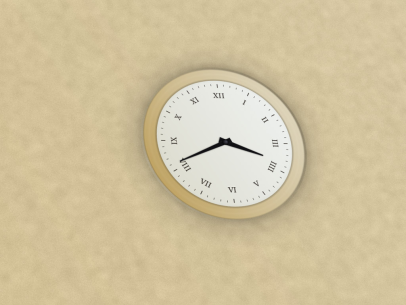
3:41
